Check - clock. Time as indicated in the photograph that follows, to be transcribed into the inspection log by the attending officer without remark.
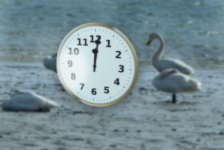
12:01
